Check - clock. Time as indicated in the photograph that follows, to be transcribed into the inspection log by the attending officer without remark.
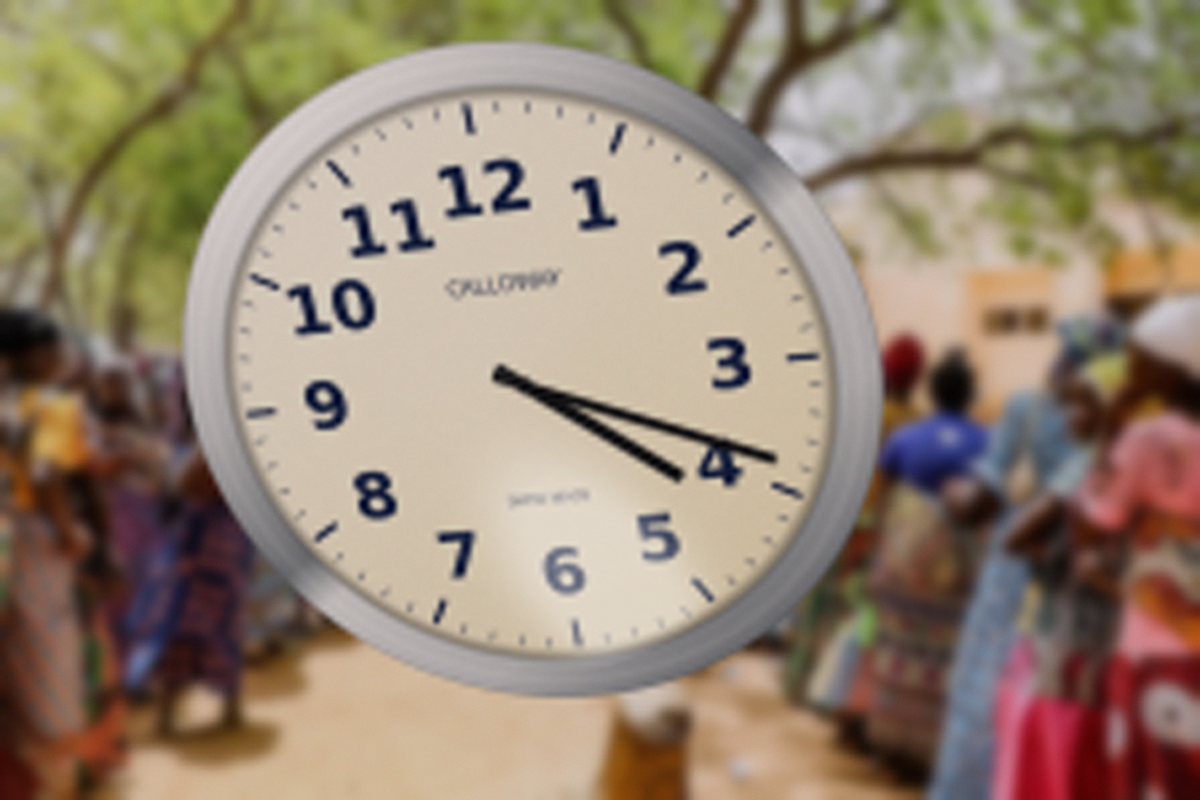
4:19
